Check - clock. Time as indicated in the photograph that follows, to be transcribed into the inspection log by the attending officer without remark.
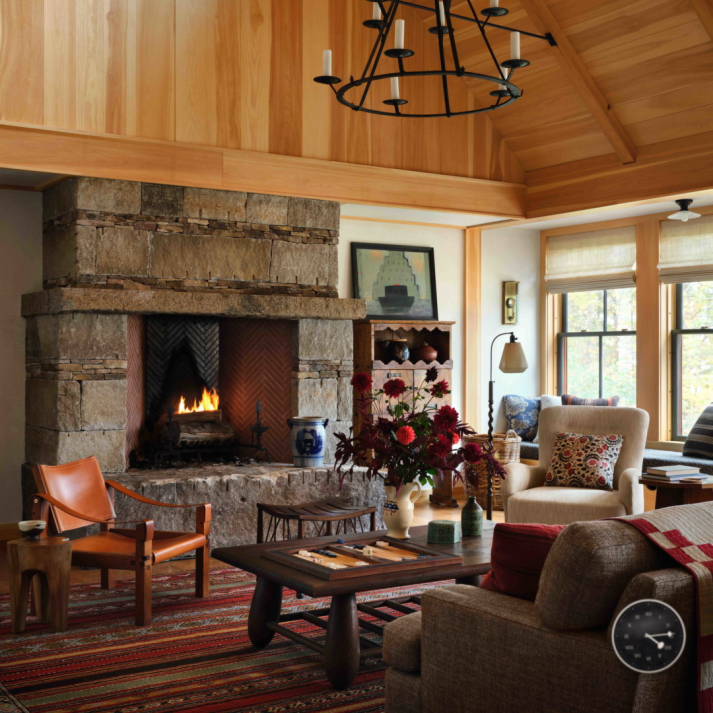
4:14
